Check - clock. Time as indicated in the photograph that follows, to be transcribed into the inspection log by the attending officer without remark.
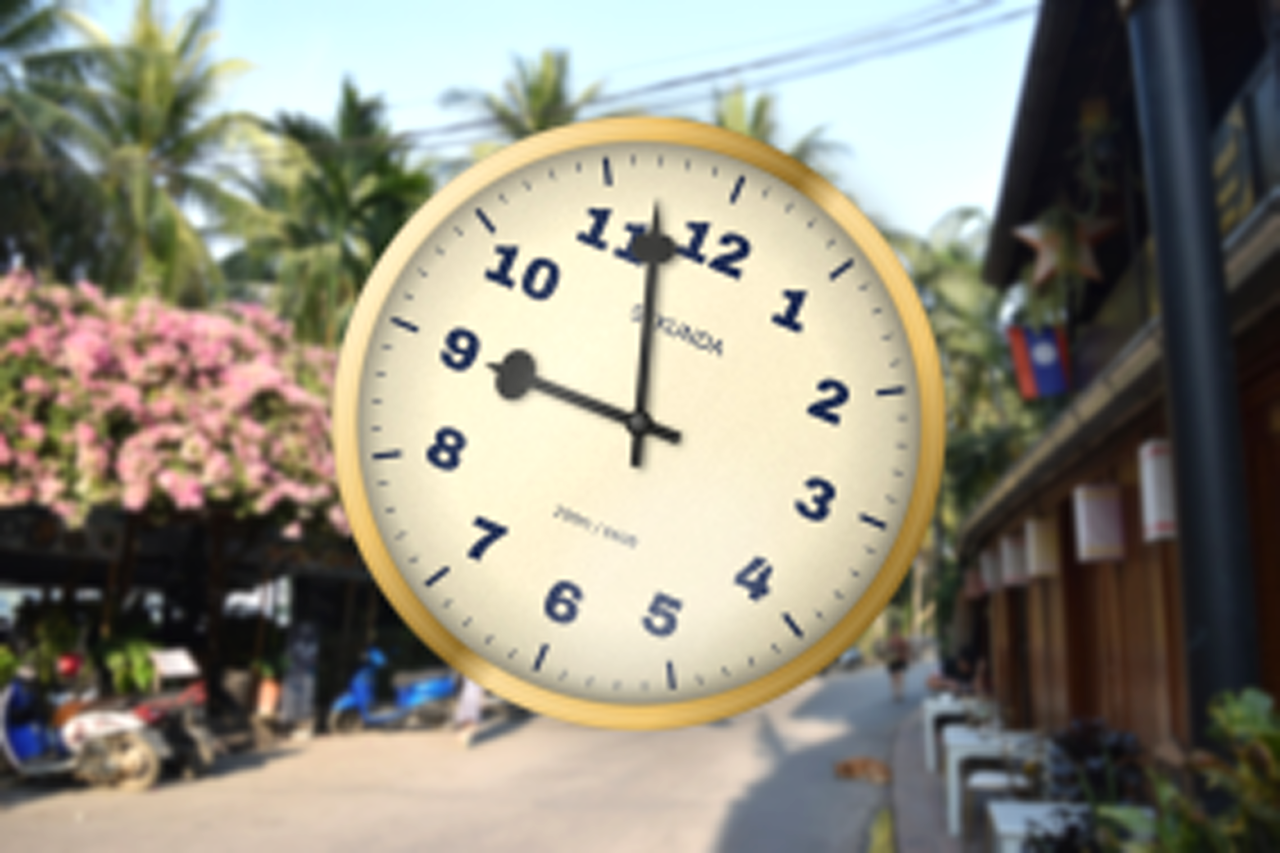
8:57
